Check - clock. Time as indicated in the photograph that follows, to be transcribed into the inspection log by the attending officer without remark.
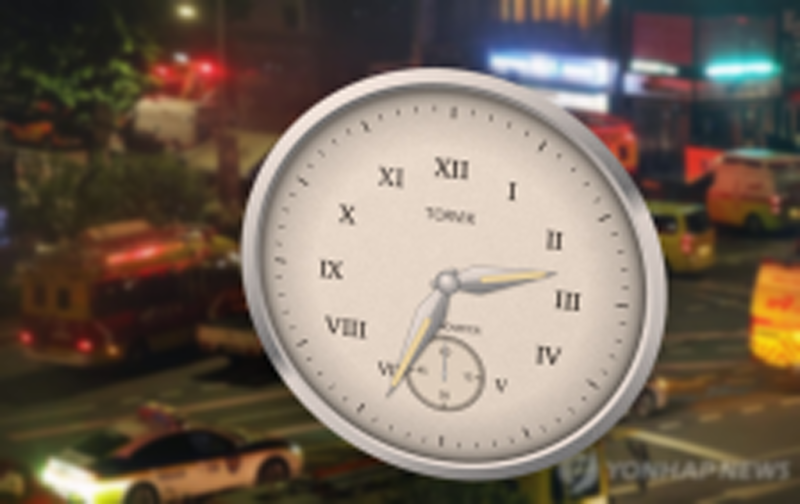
2:34
